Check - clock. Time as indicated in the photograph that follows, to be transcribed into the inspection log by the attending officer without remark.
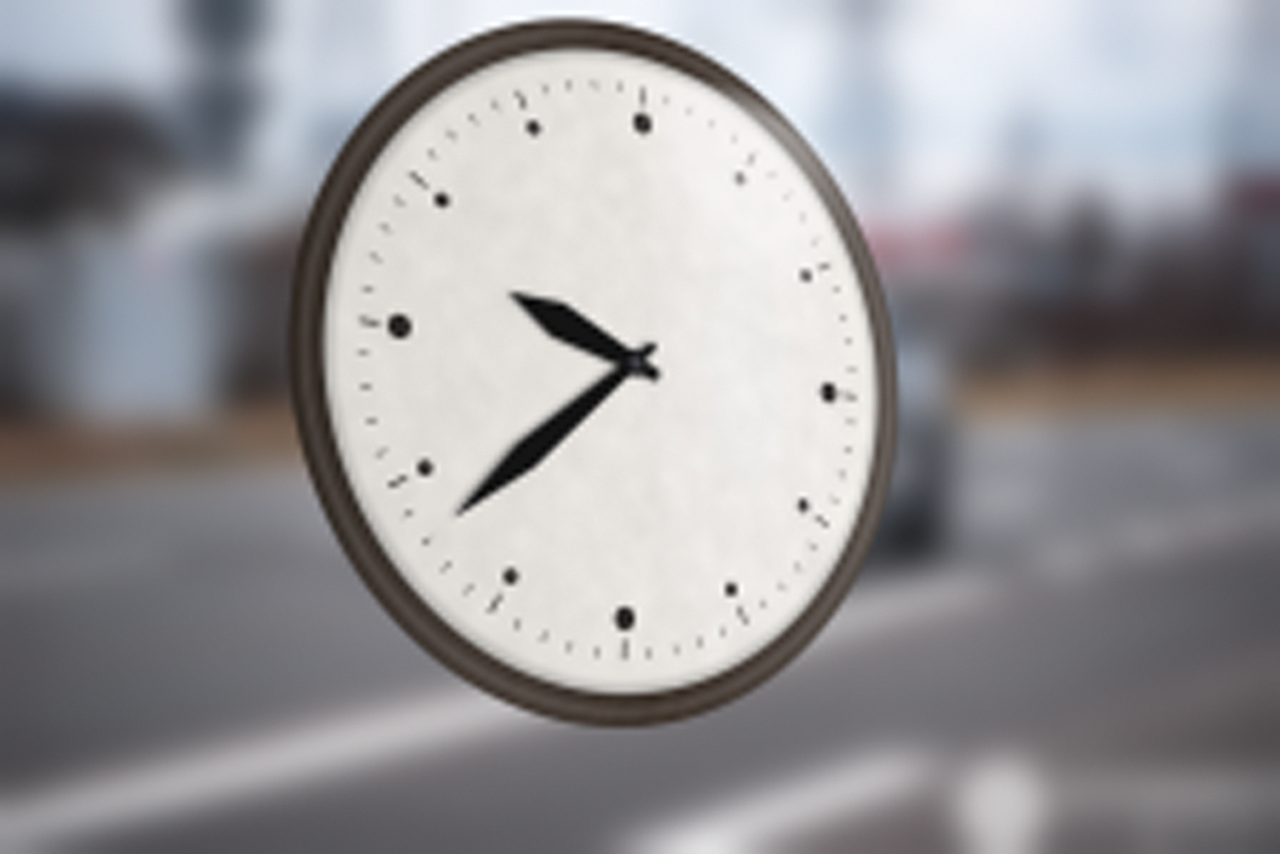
9:38
